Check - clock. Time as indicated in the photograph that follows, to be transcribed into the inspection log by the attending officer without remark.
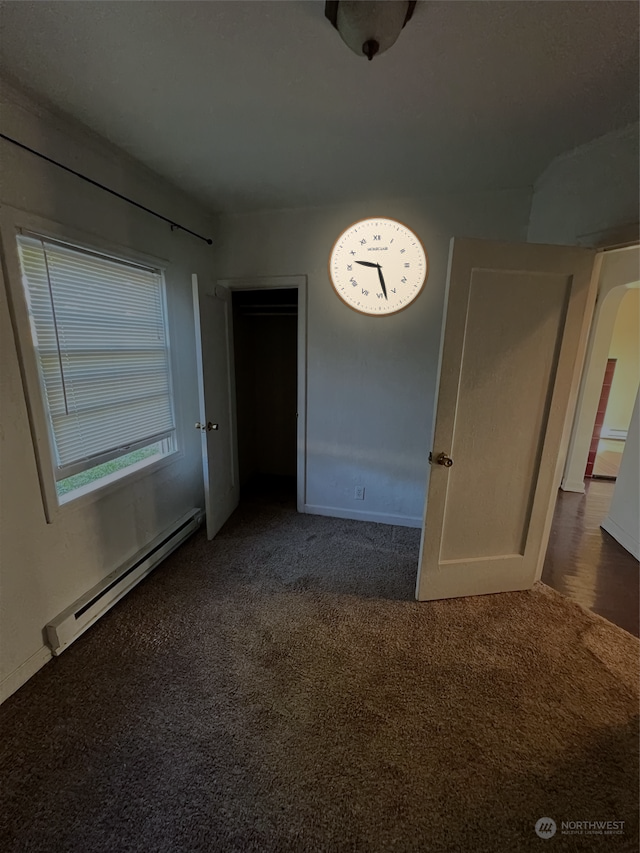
9:28
